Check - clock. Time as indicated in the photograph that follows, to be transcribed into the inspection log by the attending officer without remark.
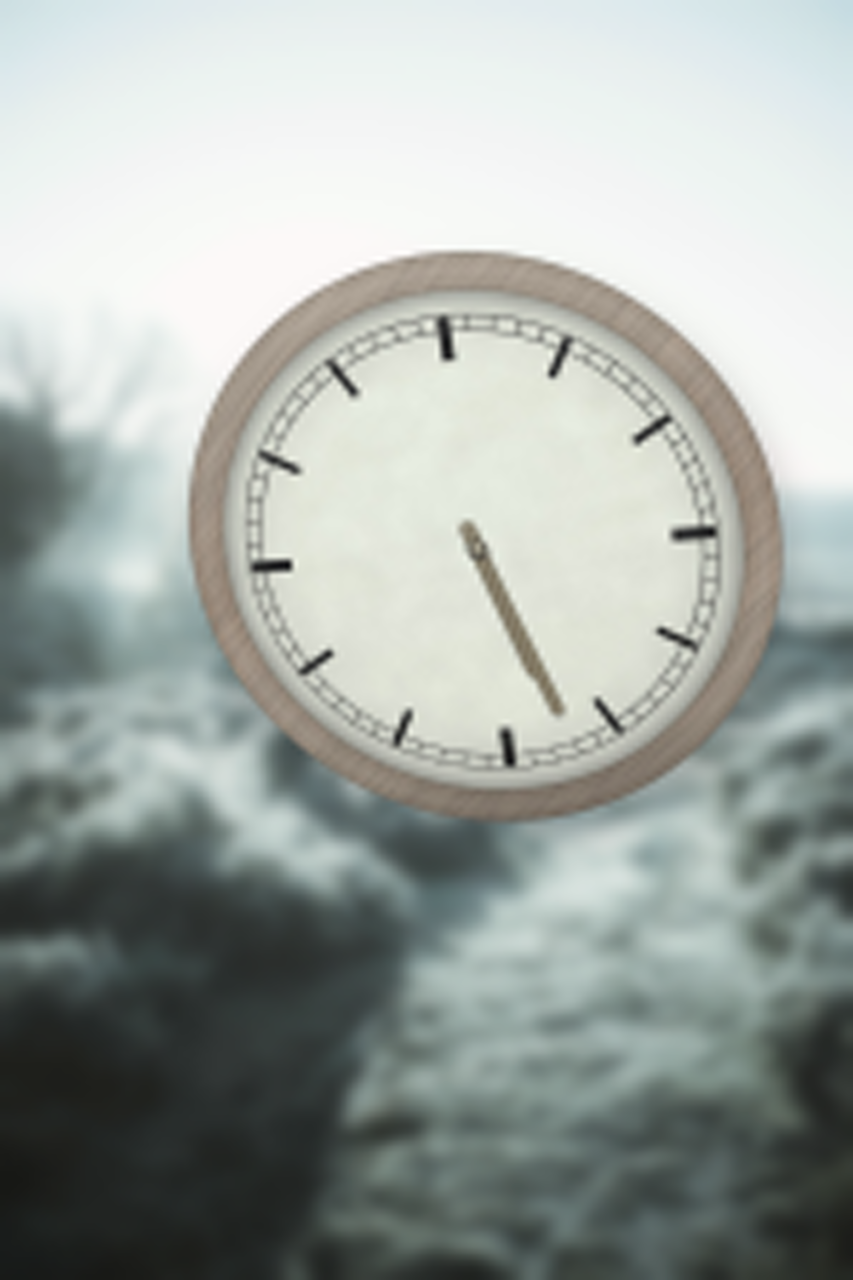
5:27
